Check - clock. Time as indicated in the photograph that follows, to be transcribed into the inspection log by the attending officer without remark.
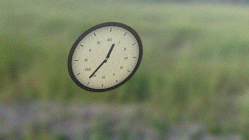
12:36
